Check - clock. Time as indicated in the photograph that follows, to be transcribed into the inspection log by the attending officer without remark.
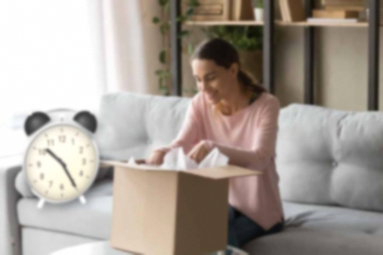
10:25
